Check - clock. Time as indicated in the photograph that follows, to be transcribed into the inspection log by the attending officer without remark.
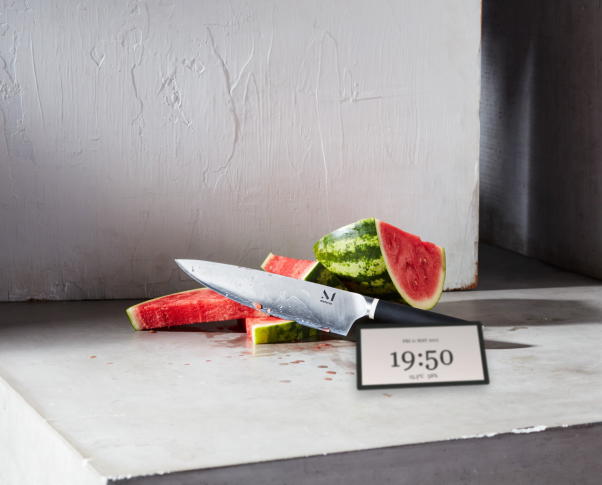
19:50
